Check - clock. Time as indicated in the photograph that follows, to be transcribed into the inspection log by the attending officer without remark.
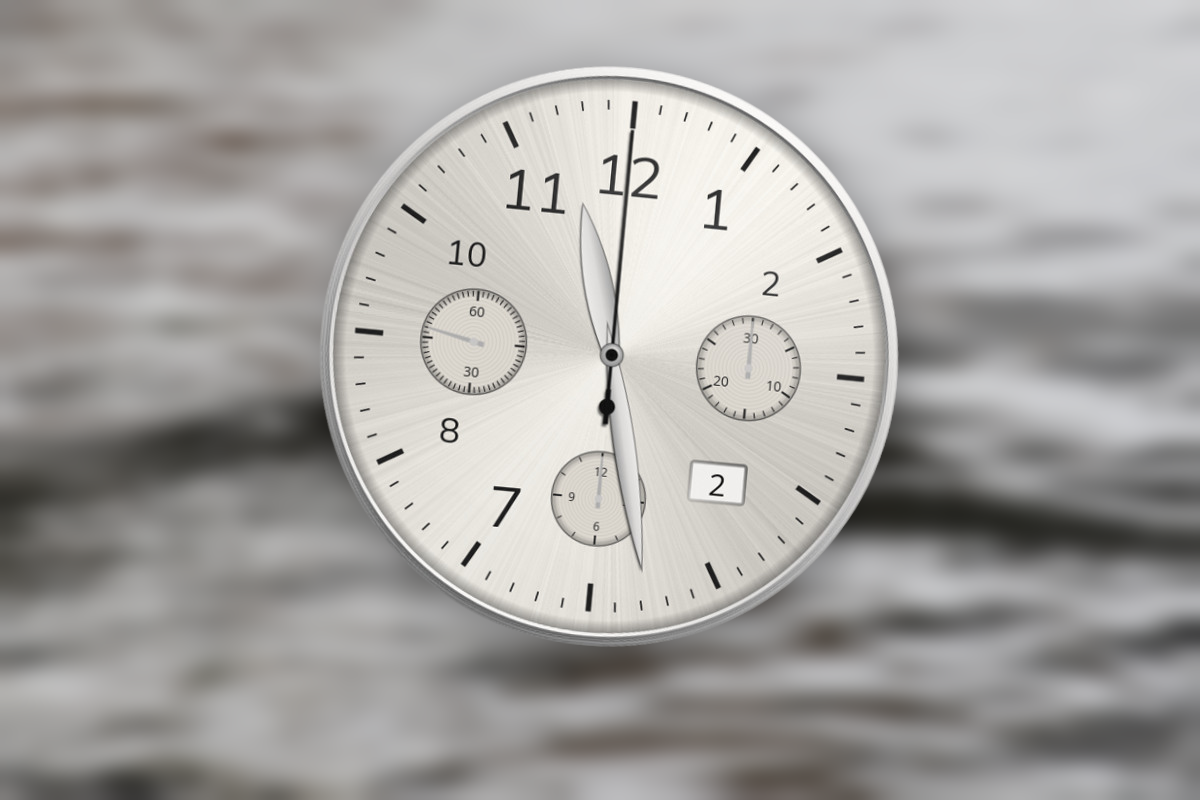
11:27:47
